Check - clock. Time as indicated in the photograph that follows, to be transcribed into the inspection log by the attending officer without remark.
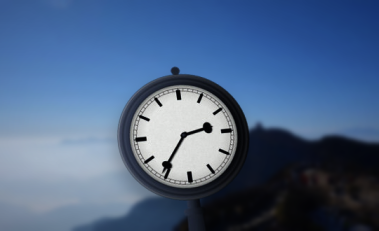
2:36
